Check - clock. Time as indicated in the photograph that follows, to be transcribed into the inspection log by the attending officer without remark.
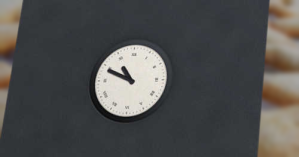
10:49
